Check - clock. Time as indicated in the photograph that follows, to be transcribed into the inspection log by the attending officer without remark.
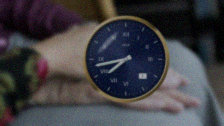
7:43
